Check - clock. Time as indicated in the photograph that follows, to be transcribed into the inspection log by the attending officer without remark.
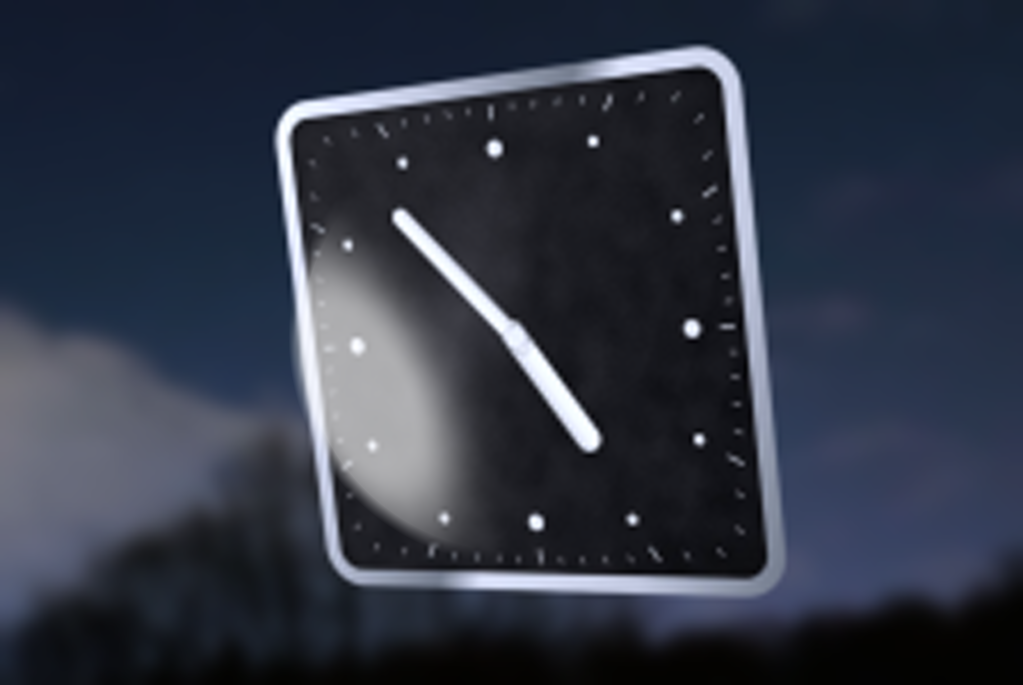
4:53
